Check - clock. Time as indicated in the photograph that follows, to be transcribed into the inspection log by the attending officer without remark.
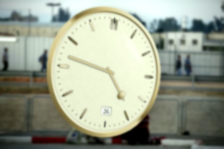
4:47
